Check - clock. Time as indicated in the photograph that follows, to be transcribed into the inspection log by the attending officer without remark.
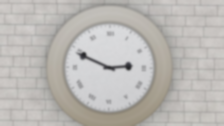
2:49
